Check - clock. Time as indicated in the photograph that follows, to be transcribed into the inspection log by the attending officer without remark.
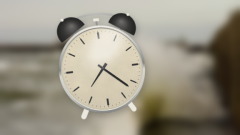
7:22
